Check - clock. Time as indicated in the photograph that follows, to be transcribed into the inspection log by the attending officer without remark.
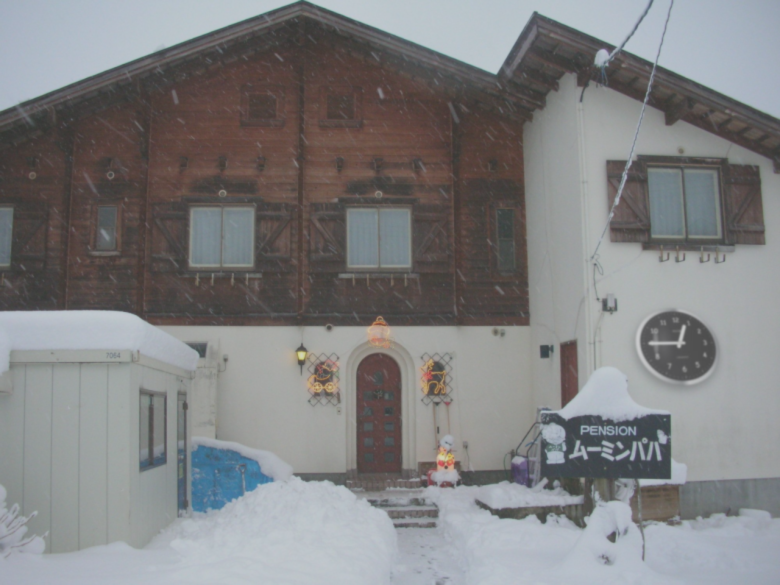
12:45
